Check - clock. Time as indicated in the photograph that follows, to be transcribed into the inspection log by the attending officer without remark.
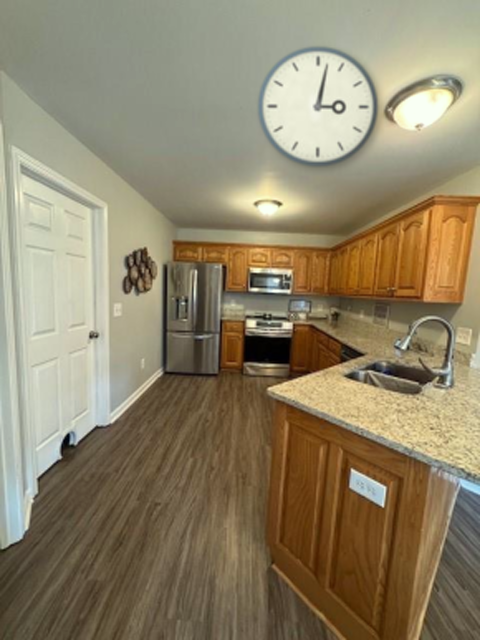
3:02
